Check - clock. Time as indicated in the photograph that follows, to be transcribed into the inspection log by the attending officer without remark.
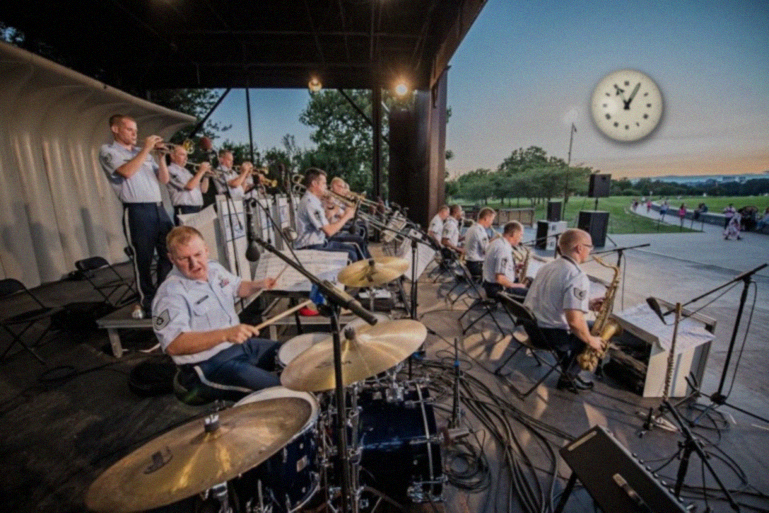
11:05
